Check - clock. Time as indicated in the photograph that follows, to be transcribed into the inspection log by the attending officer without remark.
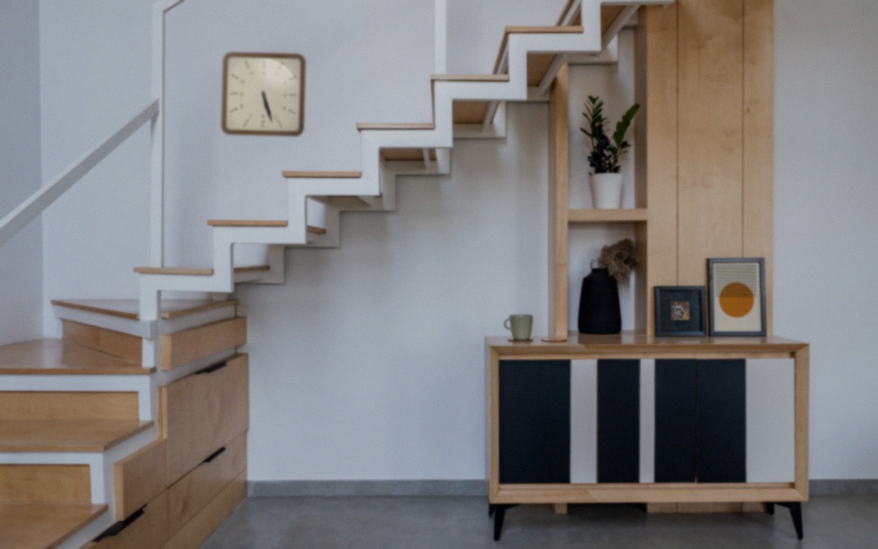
5:27
